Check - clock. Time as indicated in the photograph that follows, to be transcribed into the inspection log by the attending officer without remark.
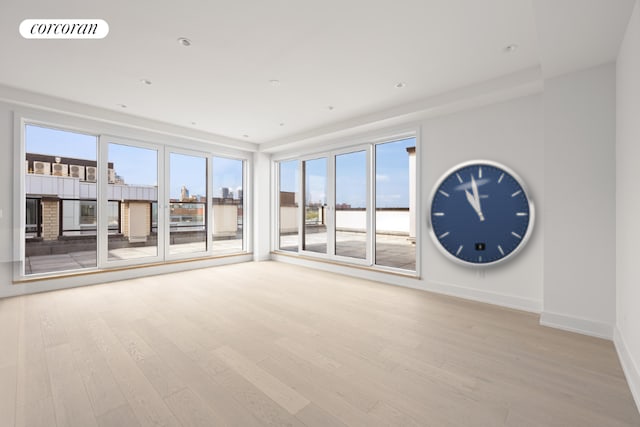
10:58
